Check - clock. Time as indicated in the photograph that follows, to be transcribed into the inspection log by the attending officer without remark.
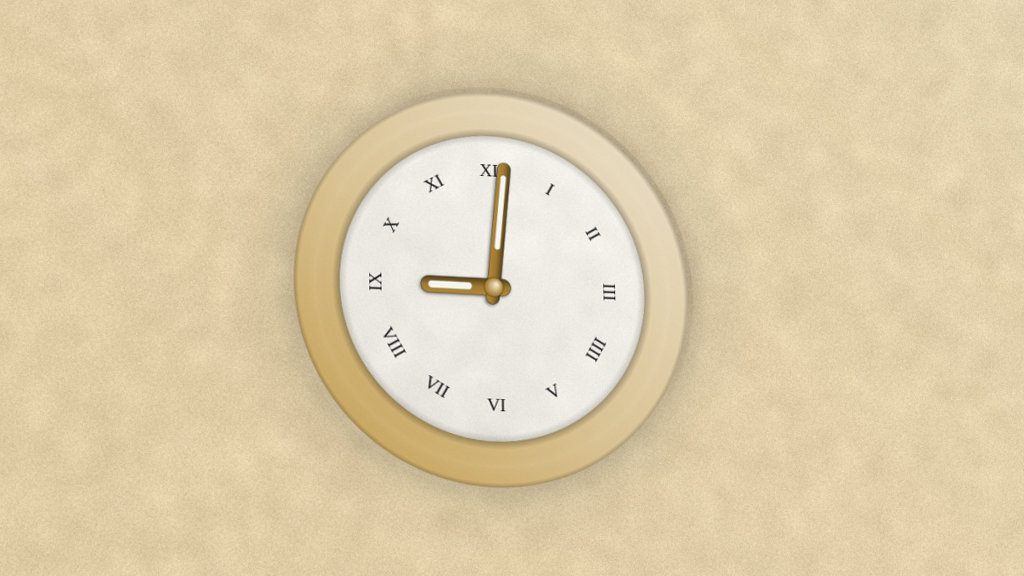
9:01
